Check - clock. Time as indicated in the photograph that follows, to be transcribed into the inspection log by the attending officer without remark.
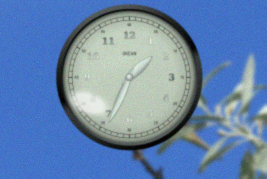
1:34
